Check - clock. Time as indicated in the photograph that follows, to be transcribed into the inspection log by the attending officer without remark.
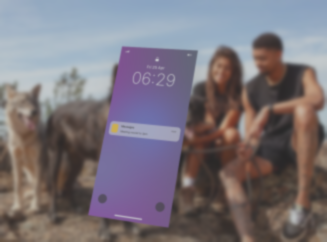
6:29
